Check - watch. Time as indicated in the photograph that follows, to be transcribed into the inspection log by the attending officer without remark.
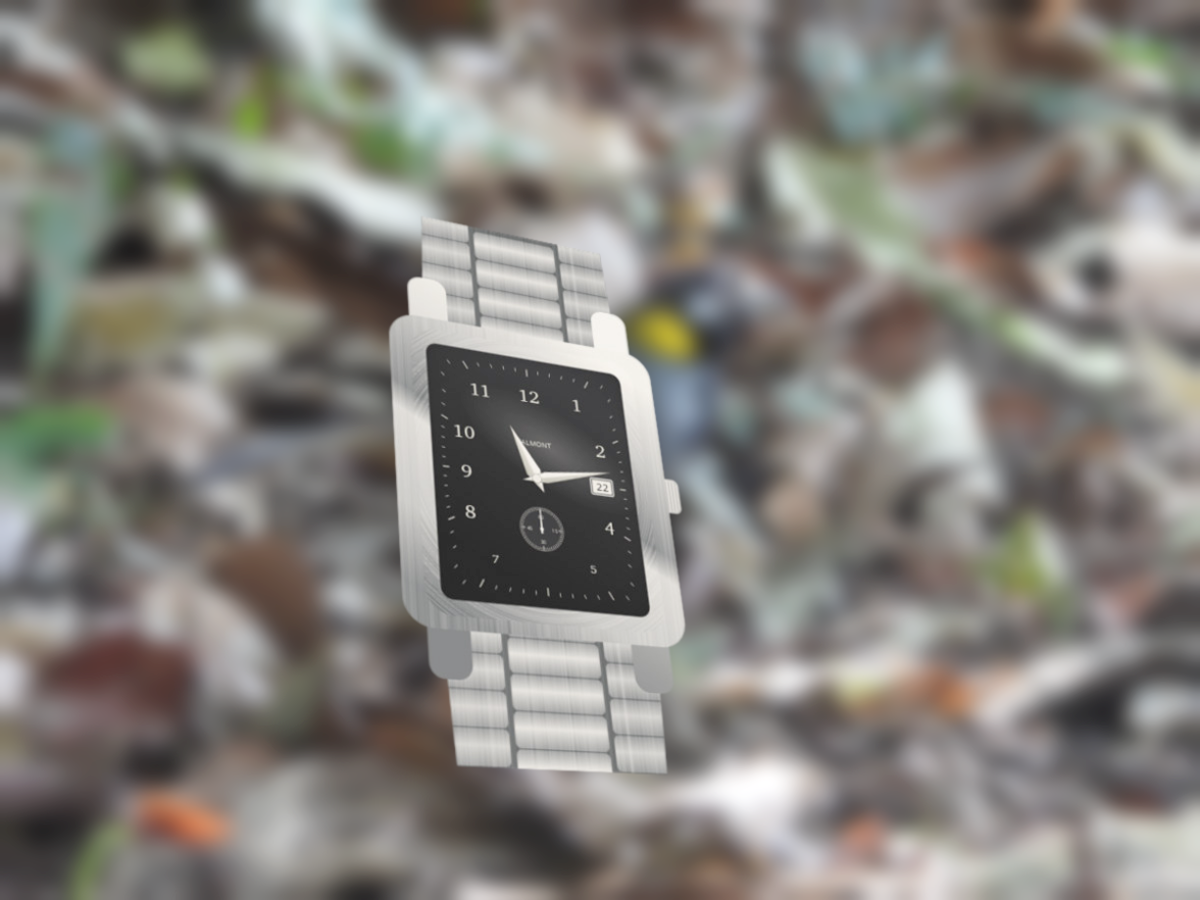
11:13
